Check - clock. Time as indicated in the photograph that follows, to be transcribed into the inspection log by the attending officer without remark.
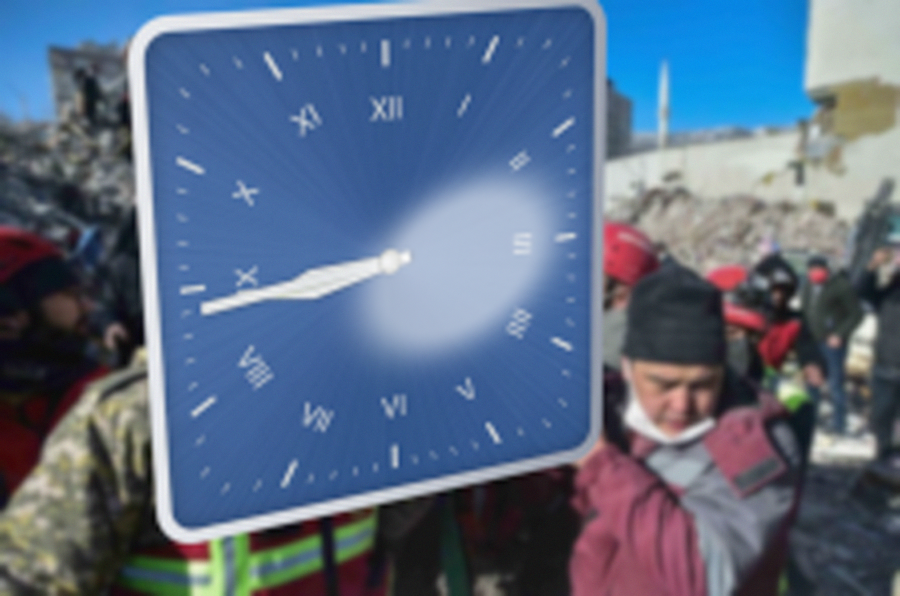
8:44
